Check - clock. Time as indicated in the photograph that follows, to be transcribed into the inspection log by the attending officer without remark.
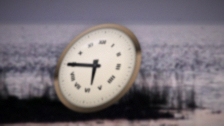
5:45
